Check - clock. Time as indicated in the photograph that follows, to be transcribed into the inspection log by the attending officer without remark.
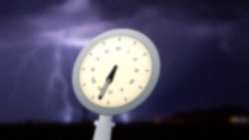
6:33
